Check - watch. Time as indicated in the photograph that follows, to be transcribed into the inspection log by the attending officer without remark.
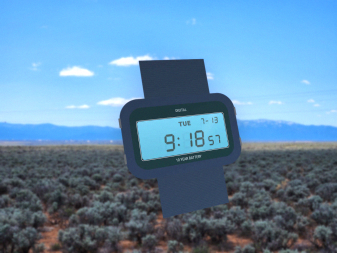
9:18:57
